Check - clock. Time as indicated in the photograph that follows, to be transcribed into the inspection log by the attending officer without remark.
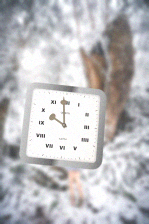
9:59
